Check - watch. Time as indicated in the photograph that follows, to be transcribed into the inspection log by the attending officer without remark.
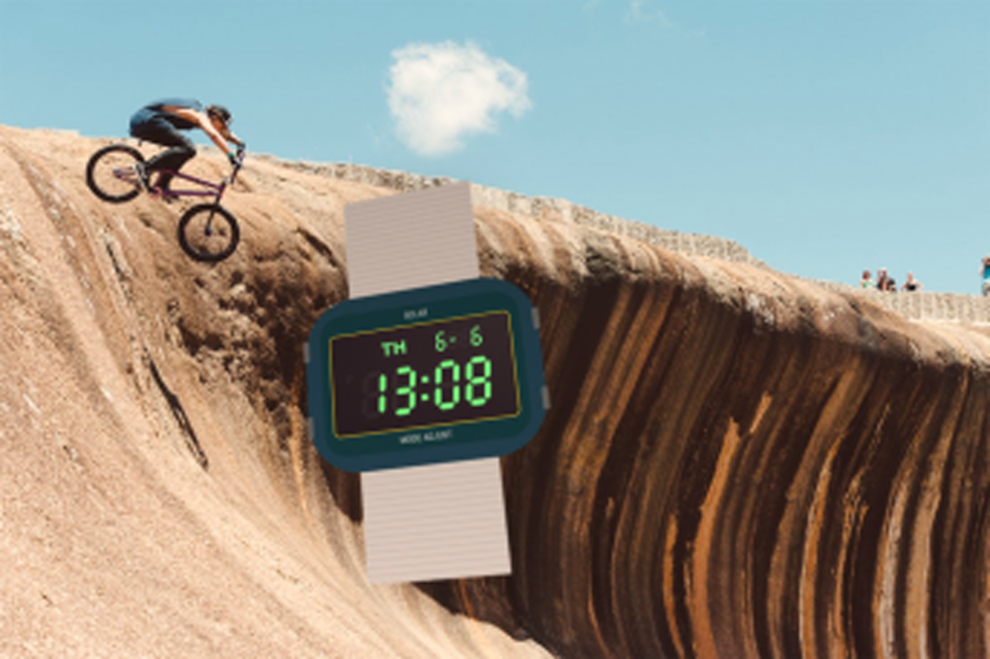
13:08
